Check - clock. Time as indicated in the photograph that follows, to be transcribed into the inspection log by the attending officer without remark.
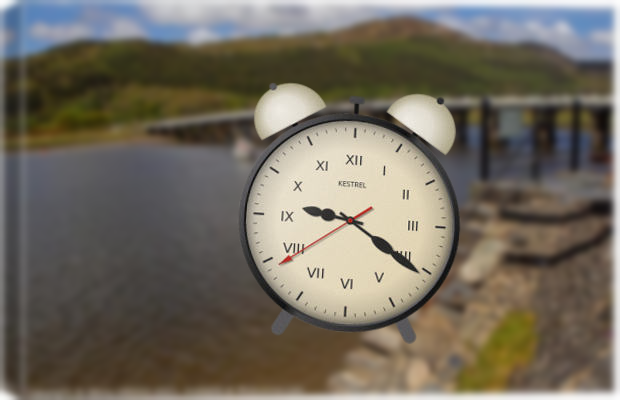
9:20:39
